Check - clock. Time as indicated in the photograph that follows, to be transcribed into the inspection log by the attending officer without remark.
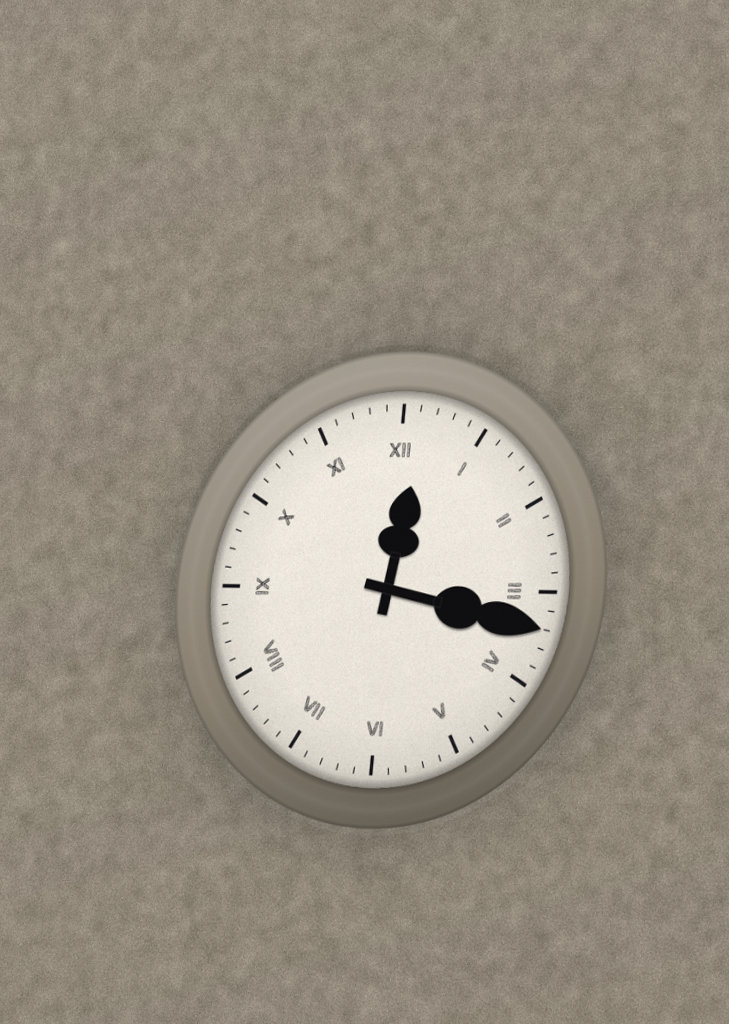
12:17
